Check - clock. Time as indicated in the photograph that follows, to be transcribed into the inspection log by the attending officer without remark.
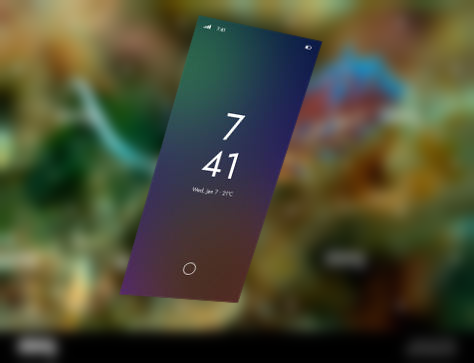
7:41
